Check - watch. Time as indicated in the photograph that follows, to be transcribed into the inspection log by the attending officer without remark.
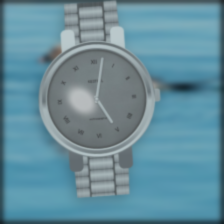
5:02
